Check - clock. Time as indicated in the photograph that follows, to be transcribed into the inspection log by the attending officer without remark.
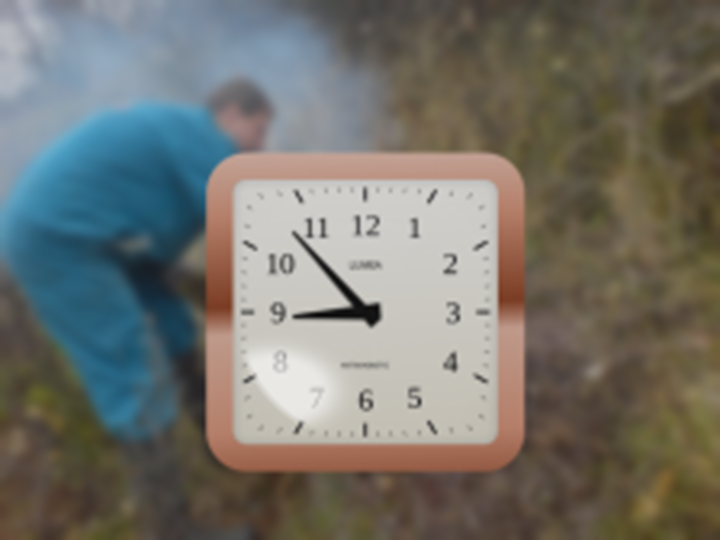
8:53
